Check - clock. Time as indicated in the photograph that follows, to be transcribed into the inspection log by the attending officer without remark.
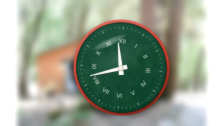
11:42
